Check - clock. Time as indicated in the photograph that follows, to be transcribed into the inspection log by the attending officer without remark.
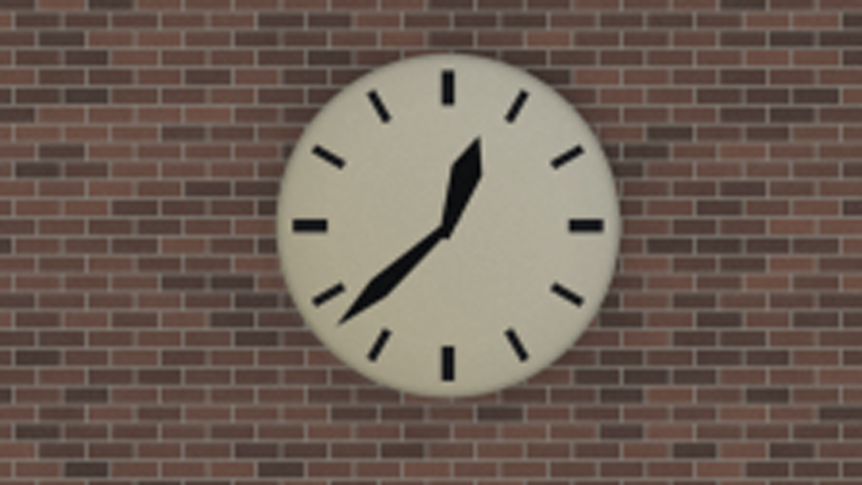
12:38
